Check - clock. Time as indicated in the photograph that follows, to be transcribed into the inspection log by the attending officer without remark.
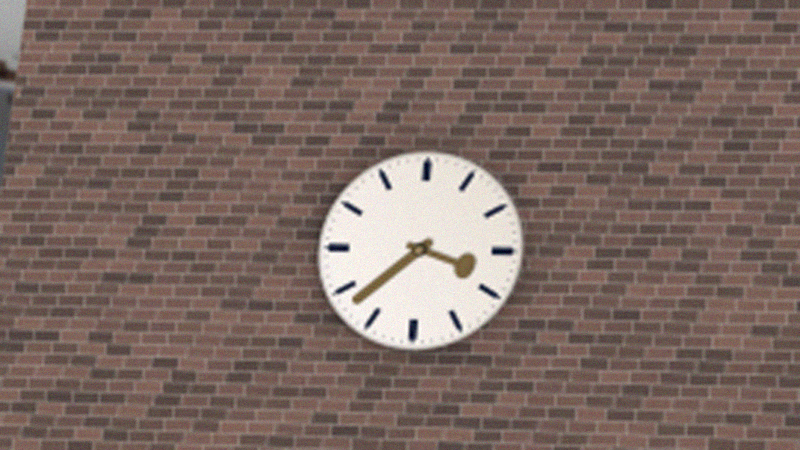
3:38
